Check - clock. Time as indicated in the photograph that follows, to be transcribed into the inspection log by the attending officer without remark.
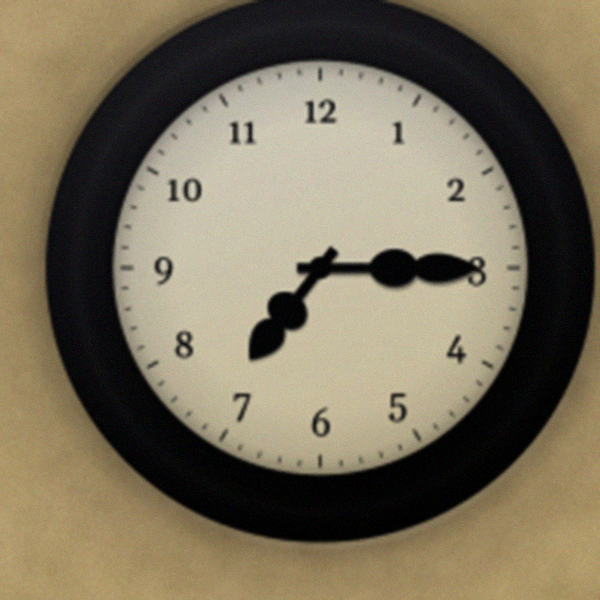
7:15
